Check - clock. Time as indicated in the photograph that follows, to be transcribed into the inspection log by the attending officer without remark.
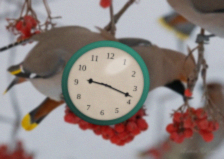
9:18
